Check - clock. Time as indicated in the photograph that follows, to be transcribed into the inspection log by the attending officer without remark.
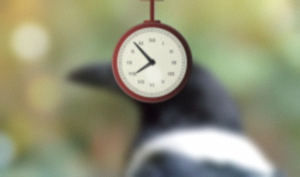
7:53
